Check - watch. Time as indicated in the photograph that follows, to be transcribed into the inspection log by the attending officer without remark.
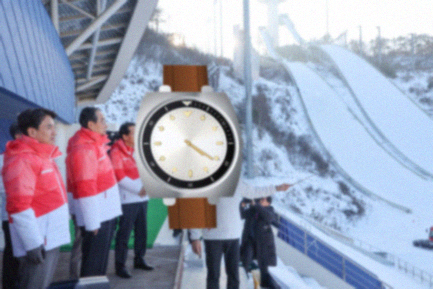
4:21
